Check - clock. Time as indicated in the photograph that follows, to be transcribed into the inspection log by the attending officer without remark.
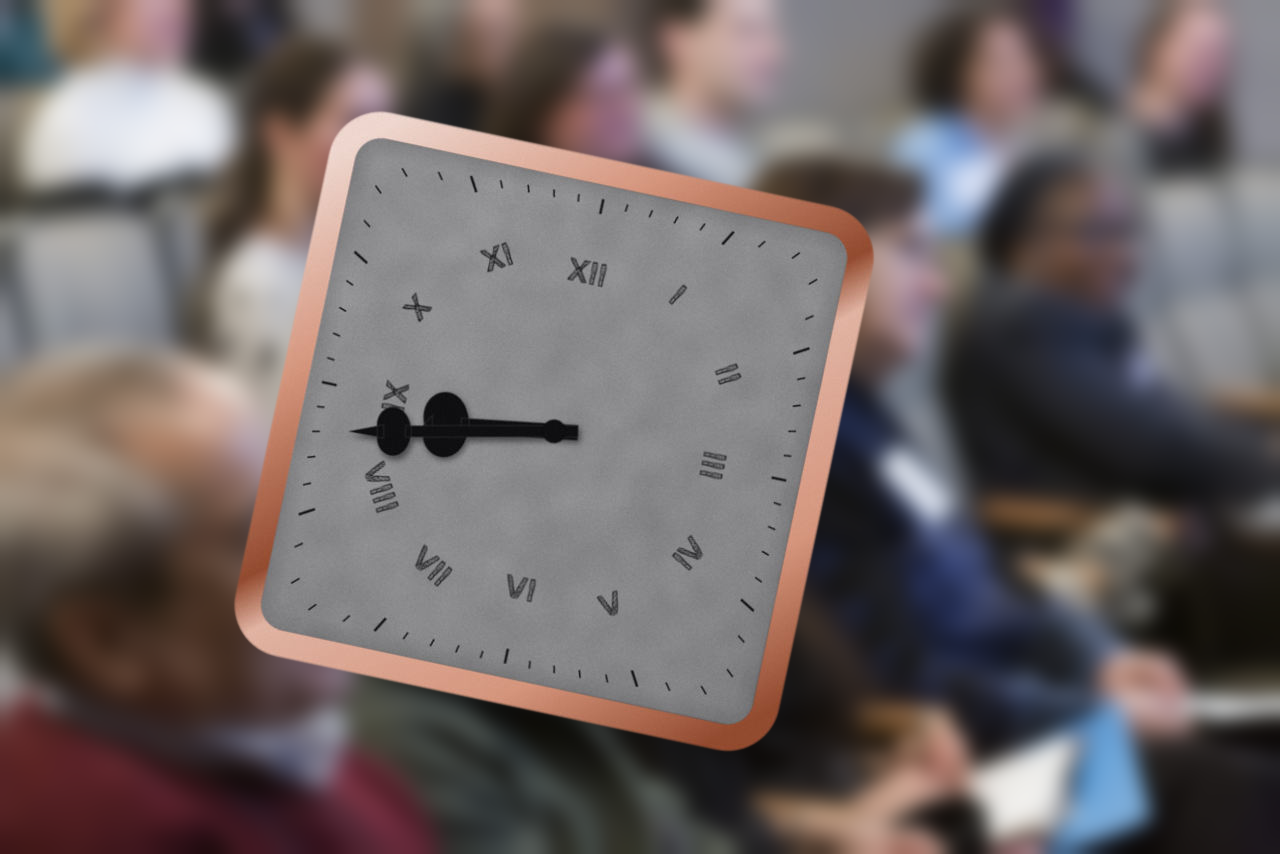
8:43
